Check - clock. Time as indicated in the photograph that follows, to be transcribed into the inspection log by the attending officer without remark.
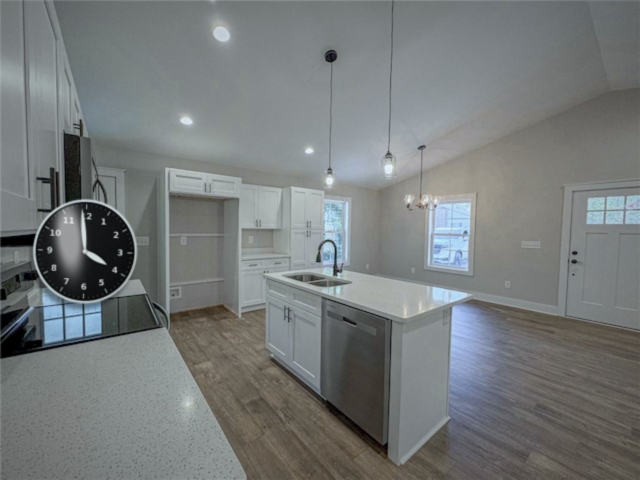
3:59
